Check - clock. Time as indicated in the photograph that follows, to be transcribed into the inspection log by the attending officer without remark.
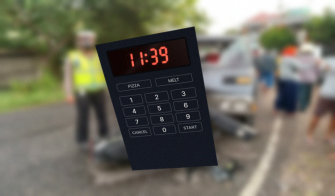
11:39
